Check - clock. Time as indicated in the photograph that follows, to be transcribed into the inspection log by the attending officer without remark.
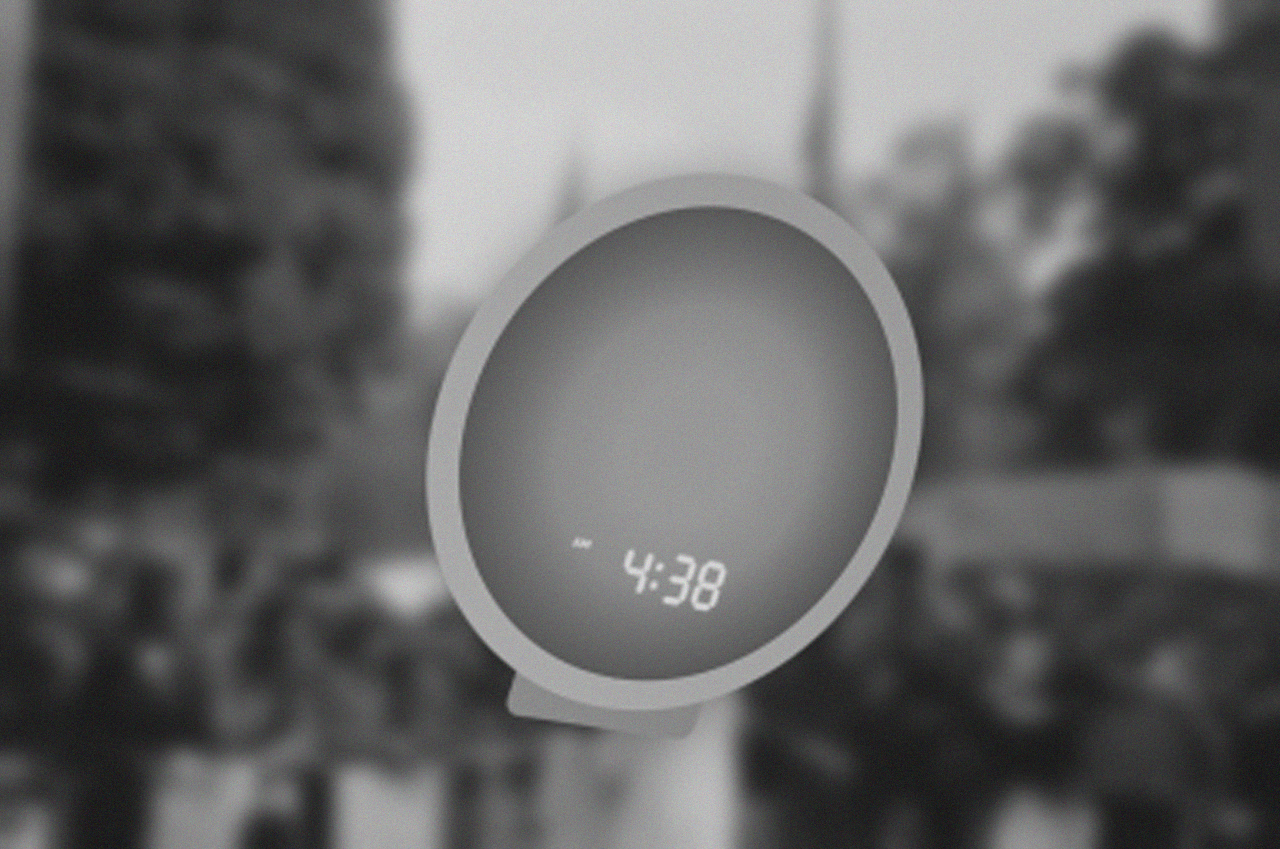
4:38
